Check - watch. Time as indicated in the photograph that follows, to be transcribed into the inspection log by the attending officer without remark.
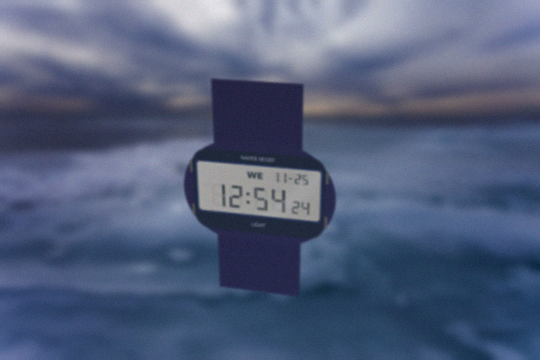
12:54:24
